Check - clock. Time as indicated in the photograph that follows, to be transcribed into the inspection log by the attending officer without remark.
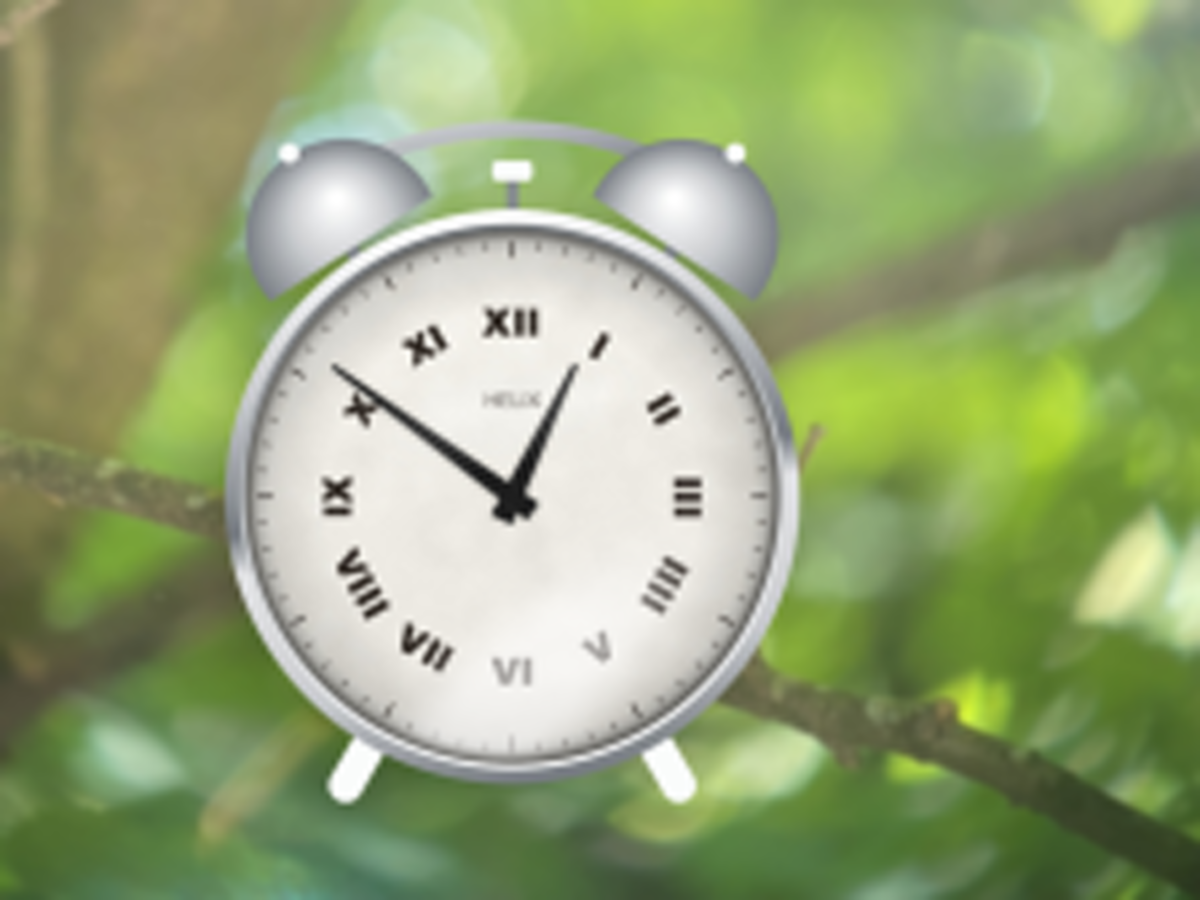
12:51
